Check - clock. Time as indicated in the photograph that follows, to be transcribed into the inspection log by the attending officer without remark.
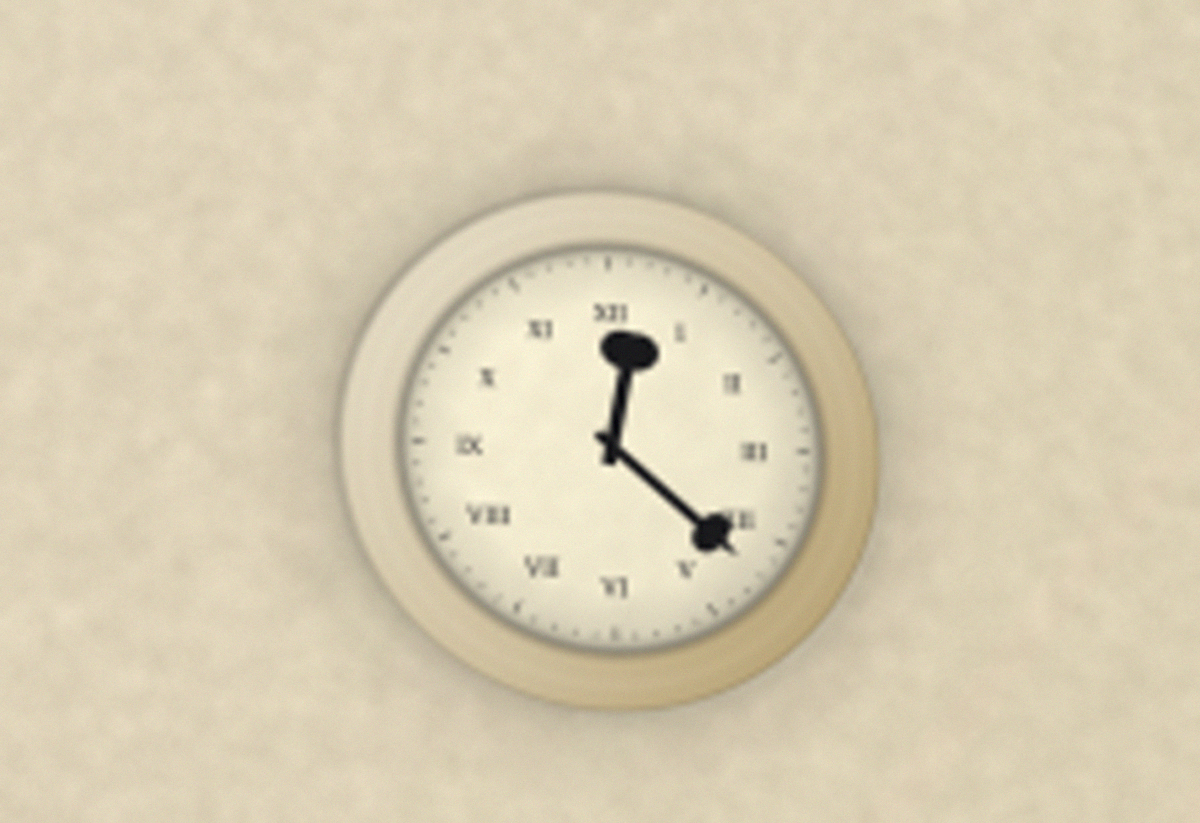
12:22
